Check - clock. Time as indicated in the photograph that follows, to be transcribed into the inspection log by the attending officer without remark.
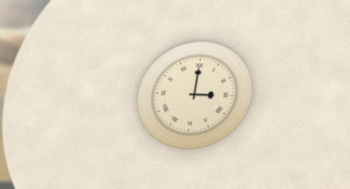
3:00
